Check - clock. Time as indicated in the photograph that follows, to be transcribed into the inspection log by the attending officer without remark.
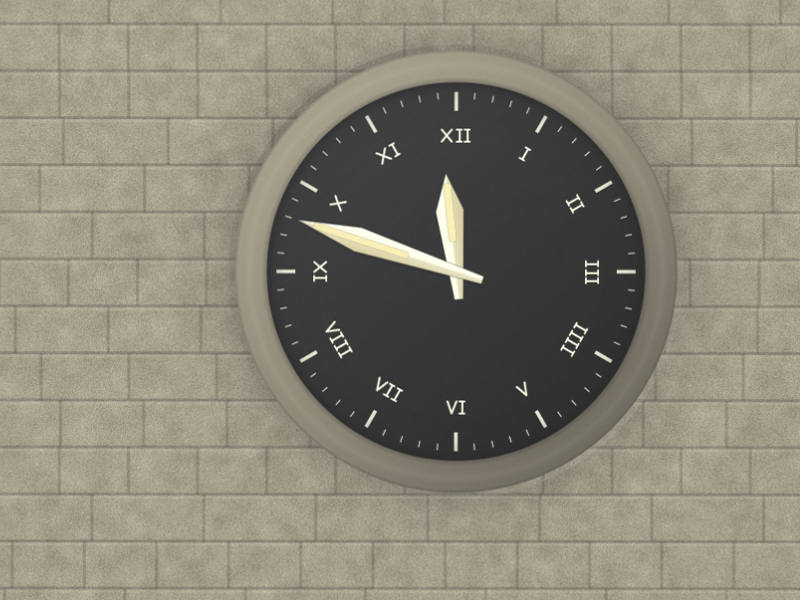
11:48
